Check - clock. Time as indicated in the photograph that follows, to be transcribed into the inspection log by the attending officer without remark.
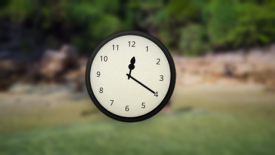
12:20
